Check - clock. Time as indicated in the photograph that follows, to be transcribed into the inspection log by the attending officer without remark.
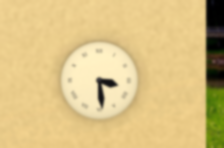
3:29
